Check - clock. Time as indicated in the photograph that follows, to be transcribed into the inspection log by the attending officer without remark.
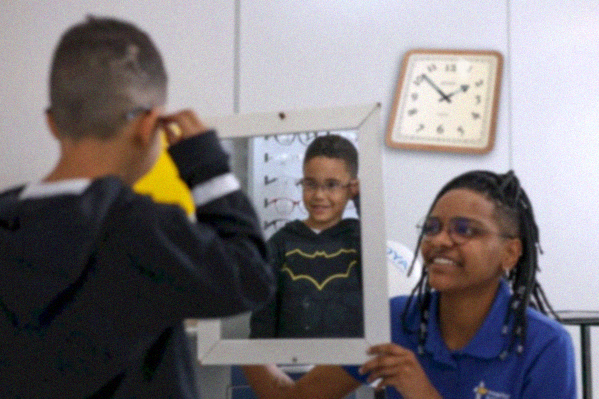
1:52
